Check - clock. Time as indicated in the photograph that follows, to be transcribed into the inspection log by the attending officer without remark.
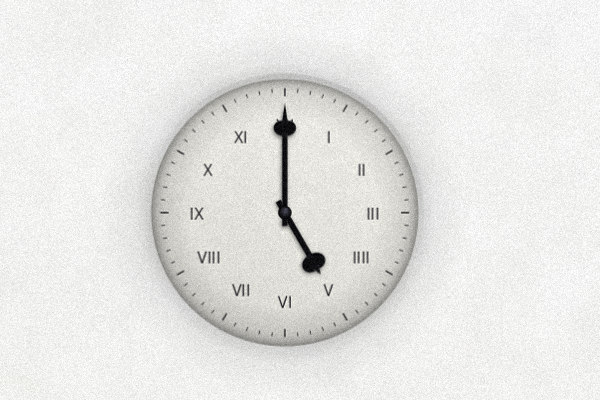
5:00
